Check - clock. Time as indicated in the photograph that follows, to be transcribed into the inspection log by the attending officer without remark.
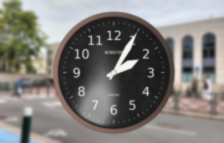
2:05
